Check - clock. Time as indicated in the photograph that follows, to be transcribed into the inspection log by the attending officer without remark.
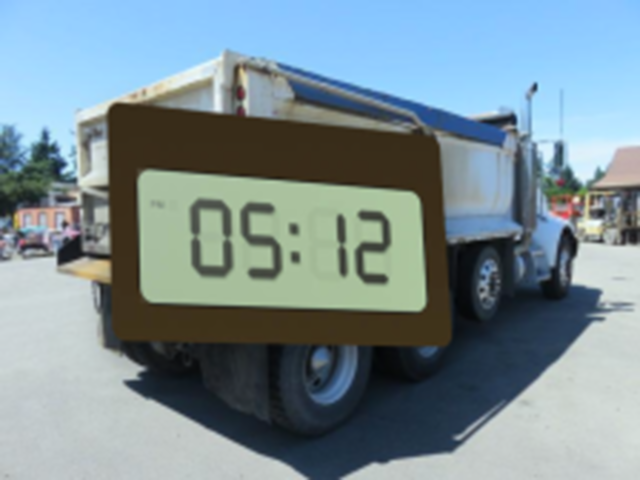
5:12
